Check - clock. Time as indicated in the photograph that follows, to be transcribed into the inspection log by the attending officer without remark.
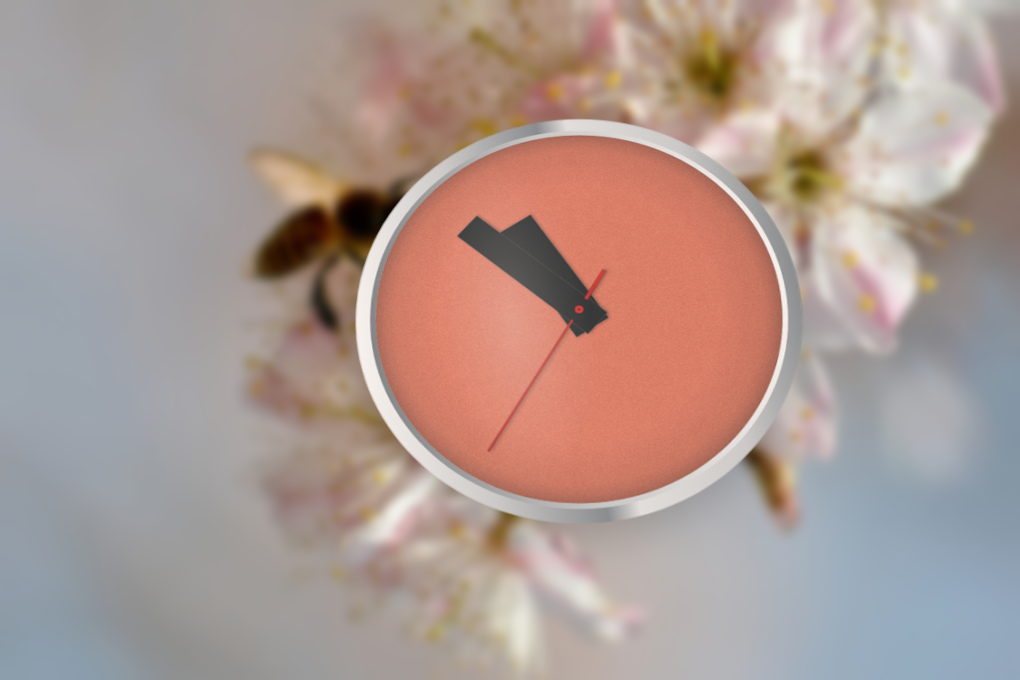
10:51:35
